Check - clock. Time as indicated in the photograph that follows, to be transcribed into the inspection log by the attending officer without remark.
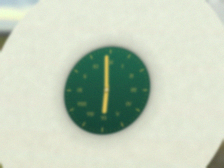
5:59
